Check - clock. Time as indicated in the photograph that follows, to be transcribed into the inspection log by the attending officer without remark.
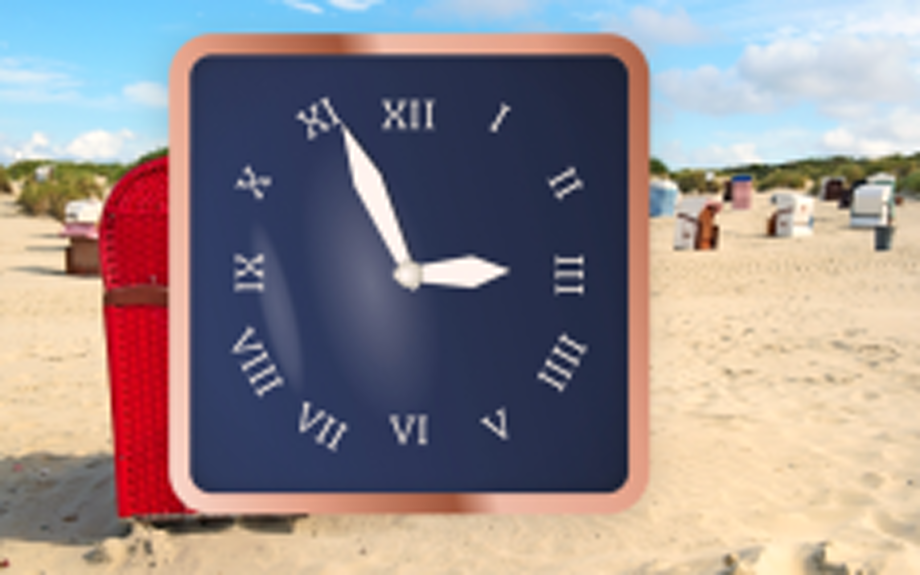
2:56
